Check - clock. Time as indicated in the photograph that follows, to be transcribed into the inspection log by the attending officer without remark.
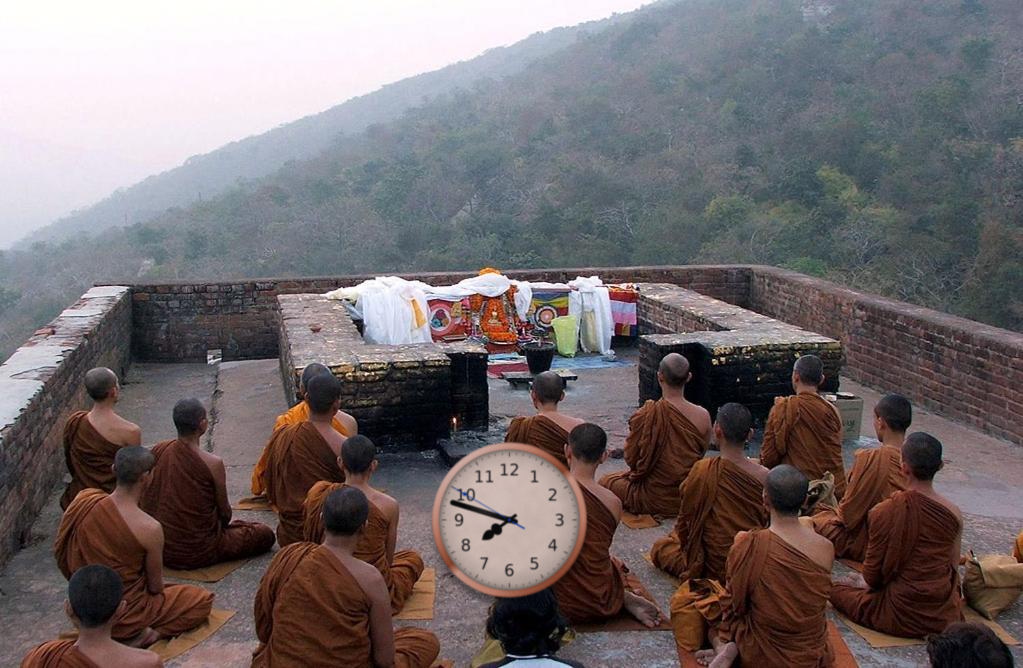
7:47:50
